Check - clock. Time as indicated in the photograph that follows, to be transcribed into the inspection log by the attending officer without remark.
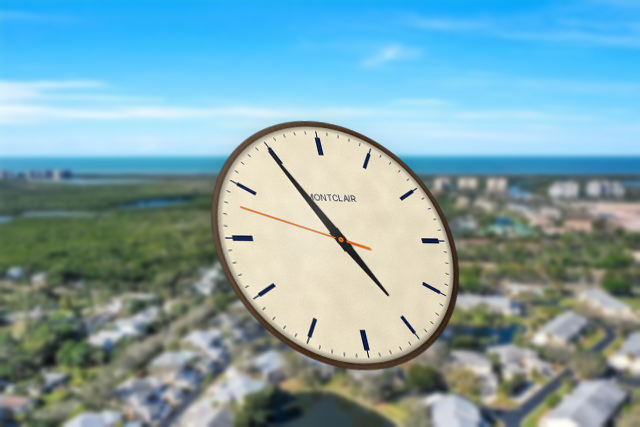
4:54:48
